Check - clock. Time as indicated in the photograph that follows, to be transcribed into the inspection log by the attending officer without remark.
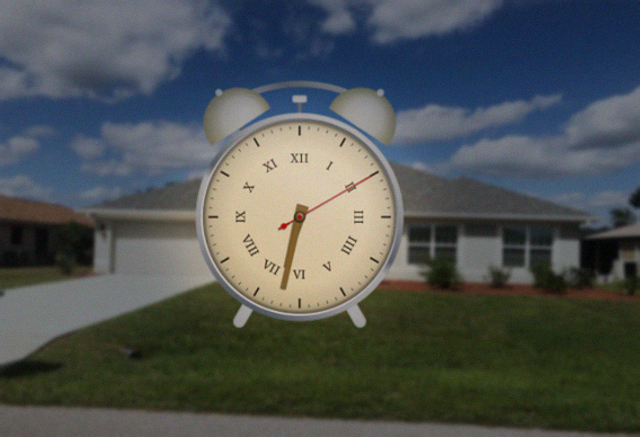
6:32:10
